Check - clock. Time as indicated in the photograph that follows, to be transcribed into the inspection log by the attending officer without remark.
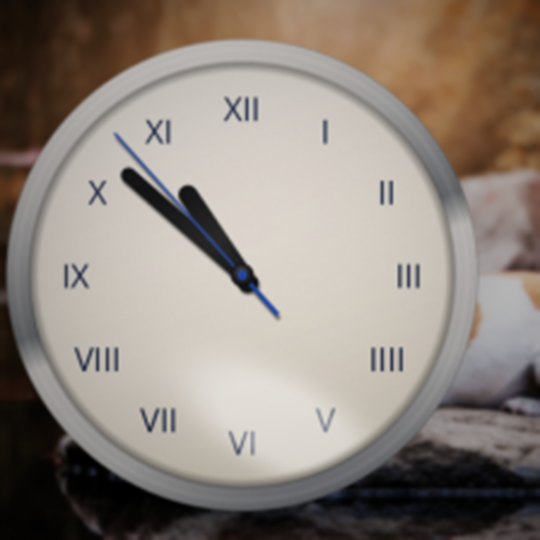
10:51:53
